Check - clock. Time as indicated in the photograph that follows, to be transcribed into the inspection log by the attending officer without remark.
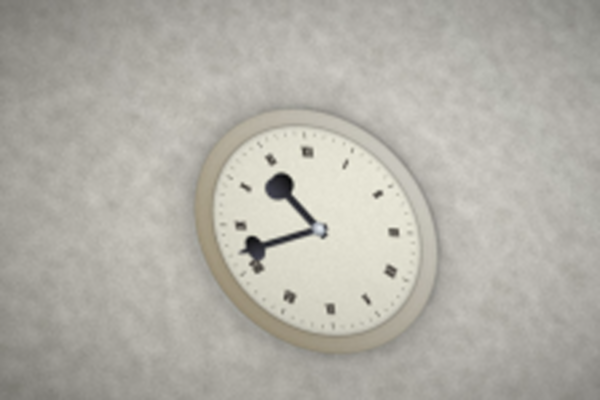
10:42
